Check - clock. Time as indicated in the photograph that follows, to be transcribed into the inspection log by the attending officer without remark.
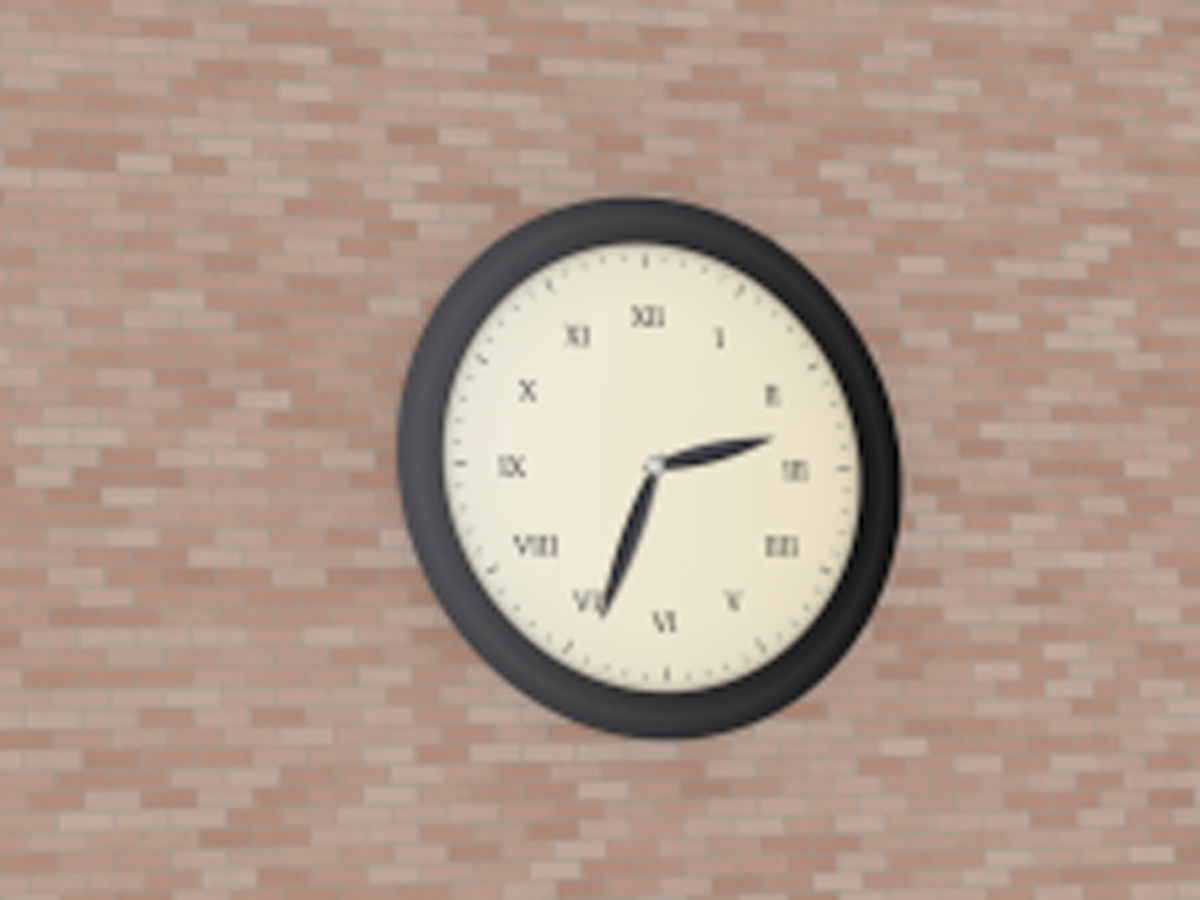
2:34
